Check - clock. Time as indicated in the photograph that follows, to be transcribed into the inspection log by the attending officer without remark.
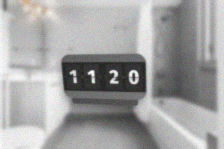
11:20
